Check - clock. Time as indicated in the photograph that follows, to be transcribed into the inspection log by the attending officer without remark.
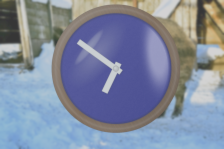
6:51
